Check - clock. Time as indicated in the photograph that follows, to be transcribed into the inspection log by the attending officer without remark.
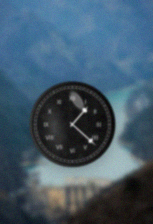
1:22
